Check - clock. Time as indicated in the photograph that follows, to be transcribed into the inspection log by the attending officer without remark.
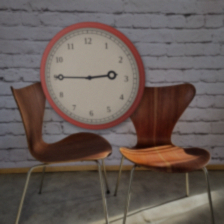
2:45
